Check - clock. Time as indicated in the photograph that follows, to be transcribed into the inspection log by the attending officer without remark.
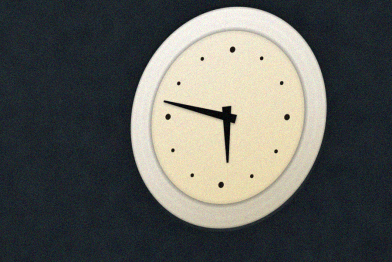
5:47
